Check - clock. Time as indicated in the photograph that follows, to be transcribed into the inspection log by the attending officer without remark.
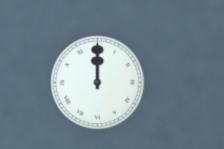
12:00
